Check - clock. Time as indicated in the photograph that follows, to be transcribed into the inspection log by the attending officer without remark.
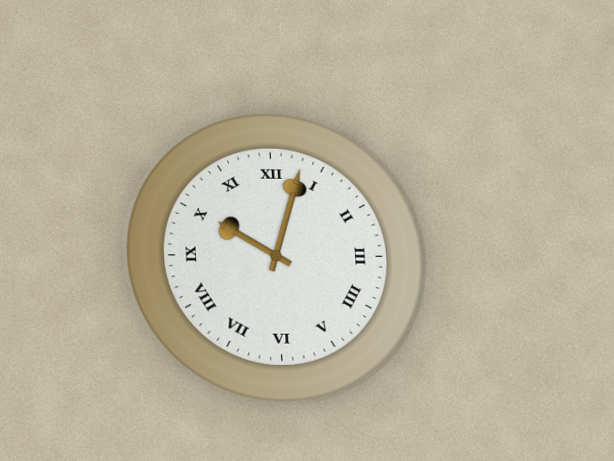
10:03
